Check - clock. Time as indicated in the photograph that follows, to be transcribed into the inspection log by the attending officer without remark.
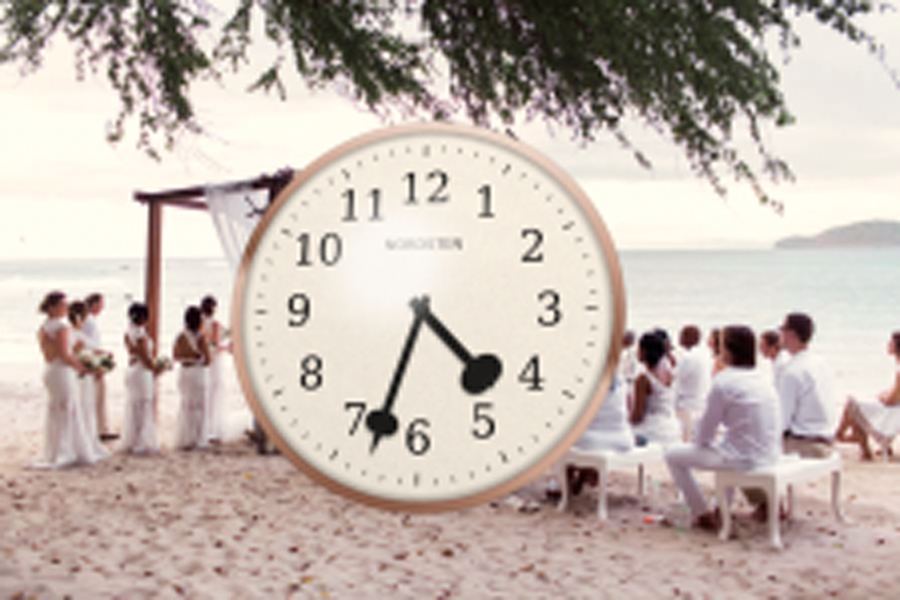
4:33
